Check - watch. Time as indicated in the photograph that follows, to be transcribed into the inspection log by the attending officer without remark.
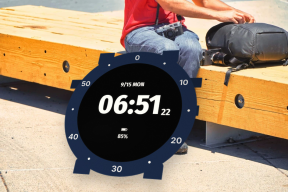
6:51:22
